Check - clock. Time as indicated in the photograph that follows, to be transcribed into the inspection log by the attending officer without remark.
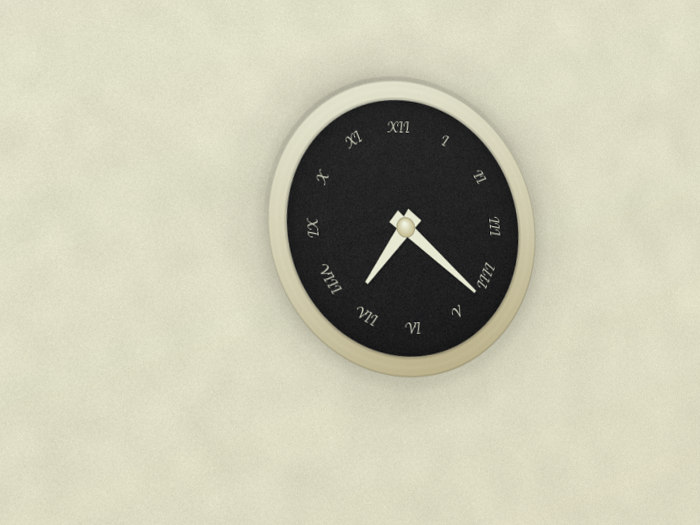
7:22
